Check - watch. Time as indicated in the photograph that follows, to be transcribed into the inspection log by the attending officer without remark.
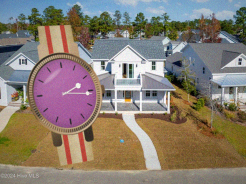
2:16
